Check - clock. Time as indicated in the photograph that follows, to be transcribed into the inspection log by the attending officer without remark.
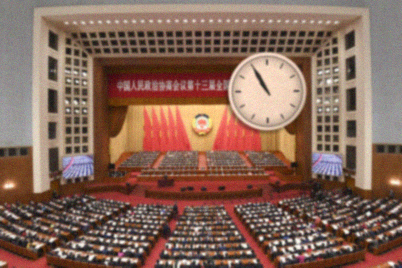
10:55
